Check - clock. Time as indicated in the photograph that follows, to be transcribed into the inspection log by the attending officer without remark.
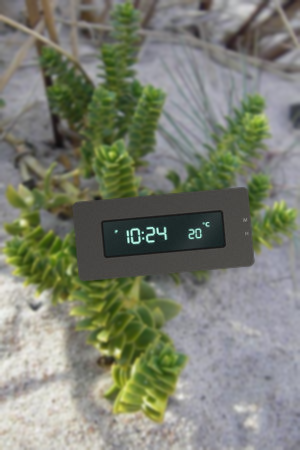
10:24
